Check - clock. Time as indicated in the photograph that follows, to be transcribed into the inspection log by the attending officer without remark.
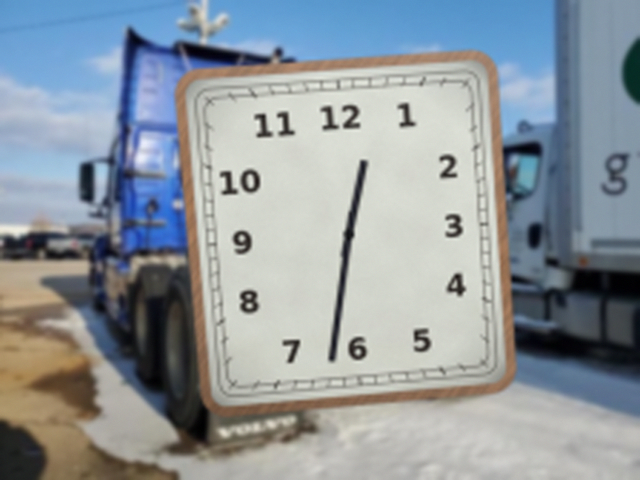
12:32
